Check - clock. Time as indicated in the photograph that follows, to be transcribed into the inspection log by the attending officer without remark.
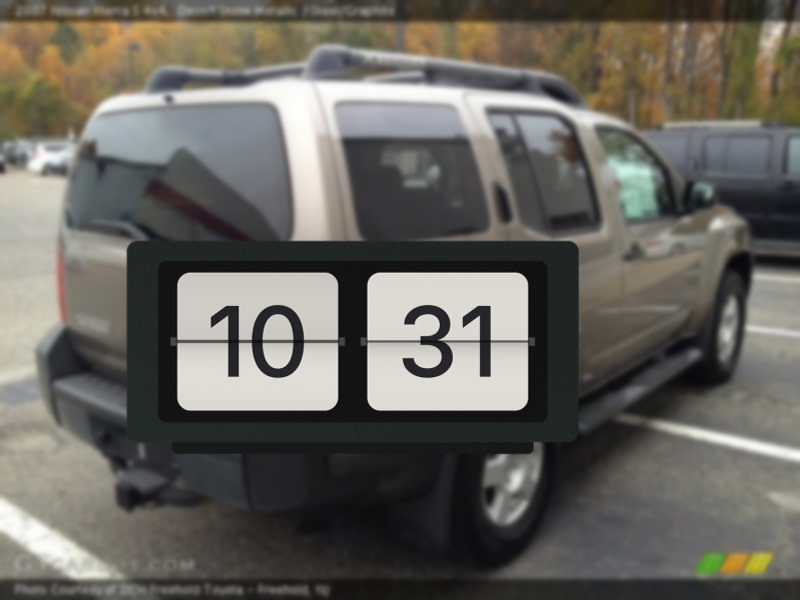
10:31
